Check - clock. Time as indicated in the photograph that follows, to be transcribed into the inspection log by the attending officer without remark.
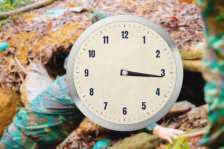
3:16
